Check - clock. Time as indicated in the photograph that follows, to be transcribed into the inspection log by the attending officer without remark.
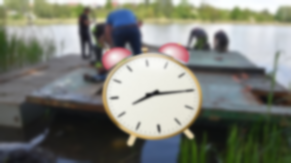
8:15
